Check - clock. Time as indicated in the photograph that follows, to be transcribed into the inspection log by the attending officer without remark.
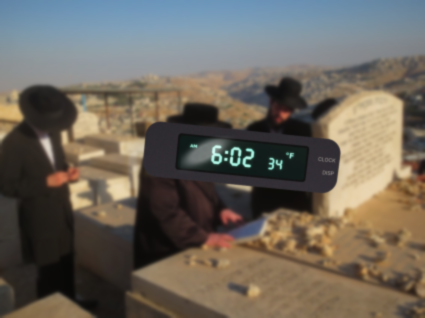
6:02
